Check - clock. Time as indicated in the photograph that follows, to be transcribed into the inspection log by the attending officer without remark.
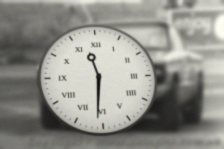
11:31
